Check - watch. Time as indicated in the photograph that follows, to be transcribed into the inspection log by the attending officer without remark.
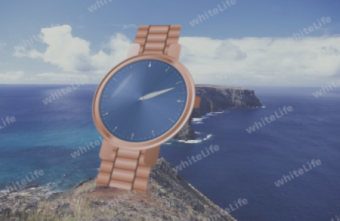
2:11
